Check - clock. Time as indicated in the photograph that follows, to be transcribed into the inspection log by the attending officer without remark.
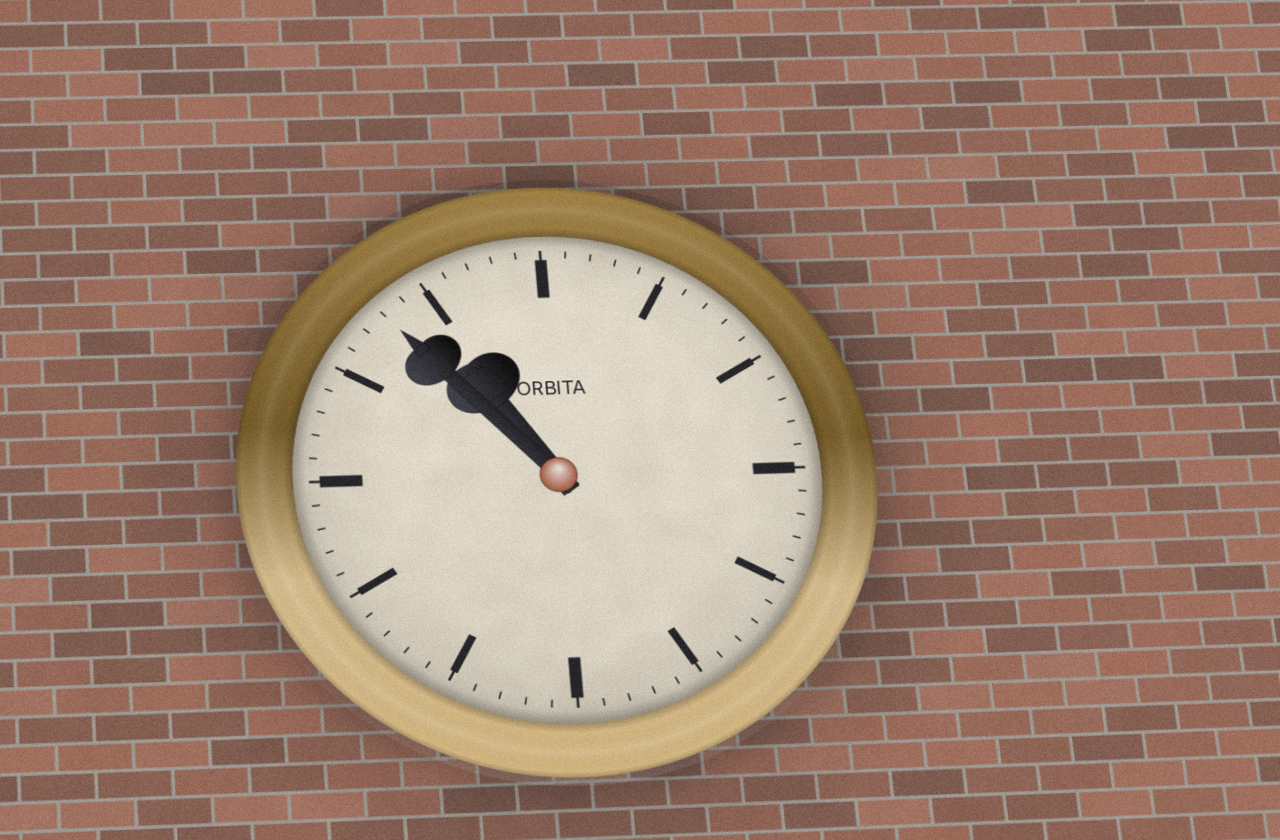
10:53
